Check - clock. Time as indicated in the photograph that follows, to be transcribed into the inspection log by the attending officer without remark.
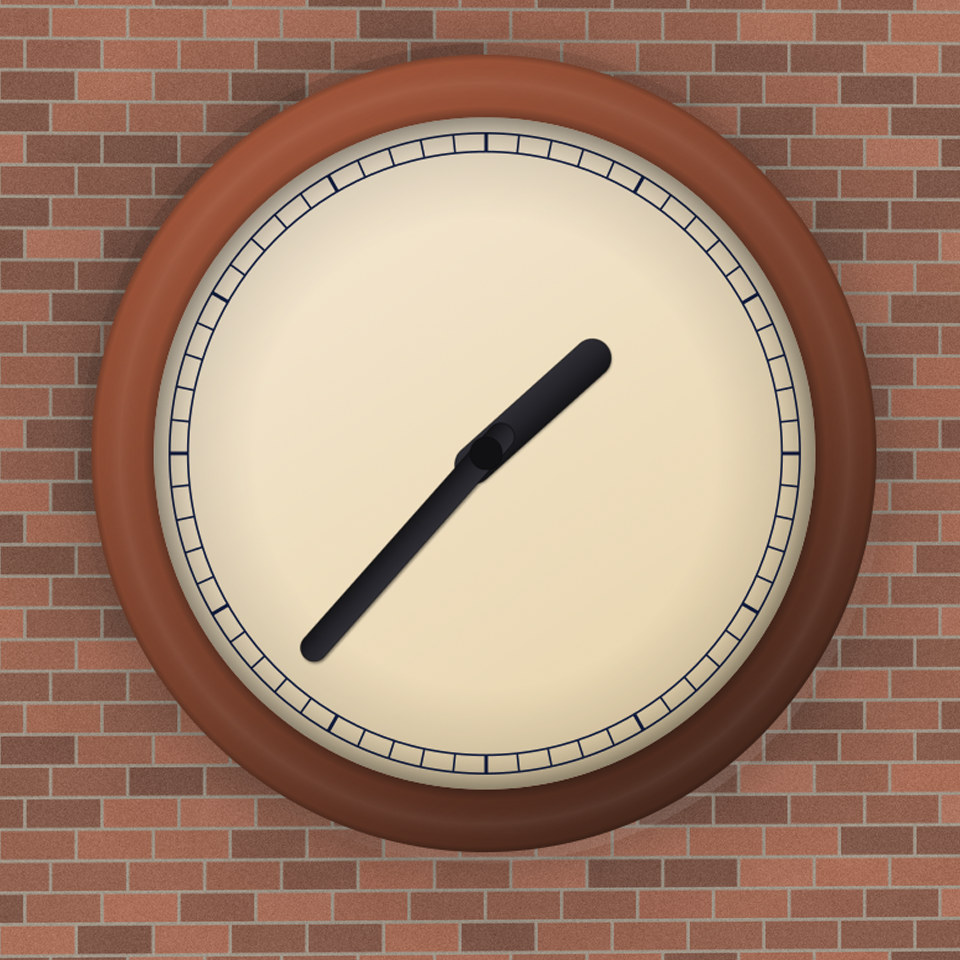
1:37
